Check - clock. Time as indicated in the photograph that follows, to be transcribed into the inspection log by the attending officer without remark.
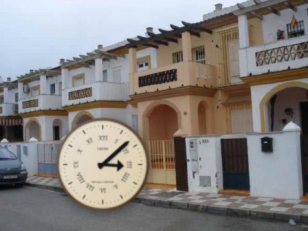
3:08
